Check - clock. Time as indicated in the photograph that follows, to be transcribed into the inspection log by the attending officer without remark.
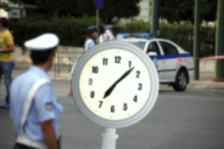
7:07
